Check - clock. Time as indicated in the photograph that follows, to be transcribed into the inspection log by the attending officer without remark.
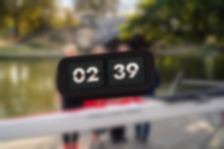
2:39
